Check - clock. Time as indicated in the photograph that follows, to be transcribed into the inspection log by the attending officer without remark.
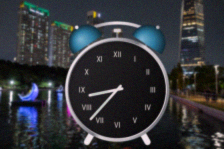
8:37
